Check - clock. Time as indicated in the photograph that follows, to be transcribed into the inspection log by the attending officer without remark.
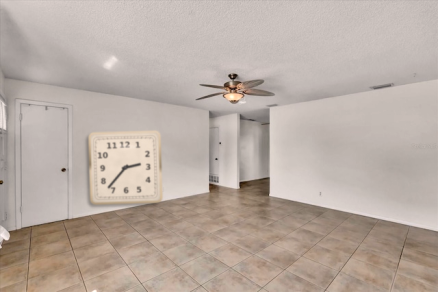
2:37
